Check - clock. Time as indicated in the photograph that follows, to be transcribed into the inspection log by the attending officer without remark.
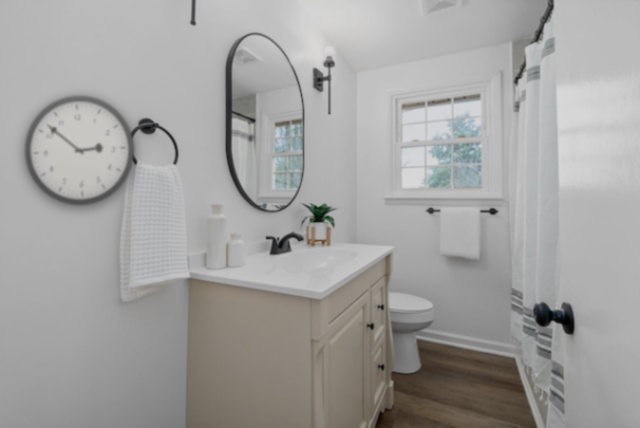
2:52
